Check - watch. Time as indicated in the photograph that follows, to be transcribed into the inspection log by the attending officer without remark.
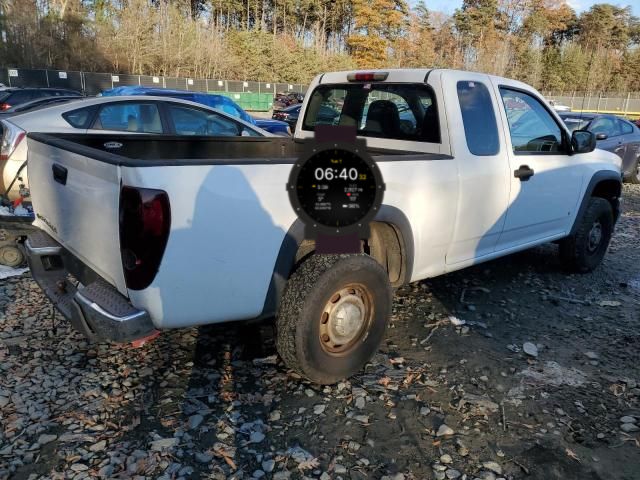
6:40
